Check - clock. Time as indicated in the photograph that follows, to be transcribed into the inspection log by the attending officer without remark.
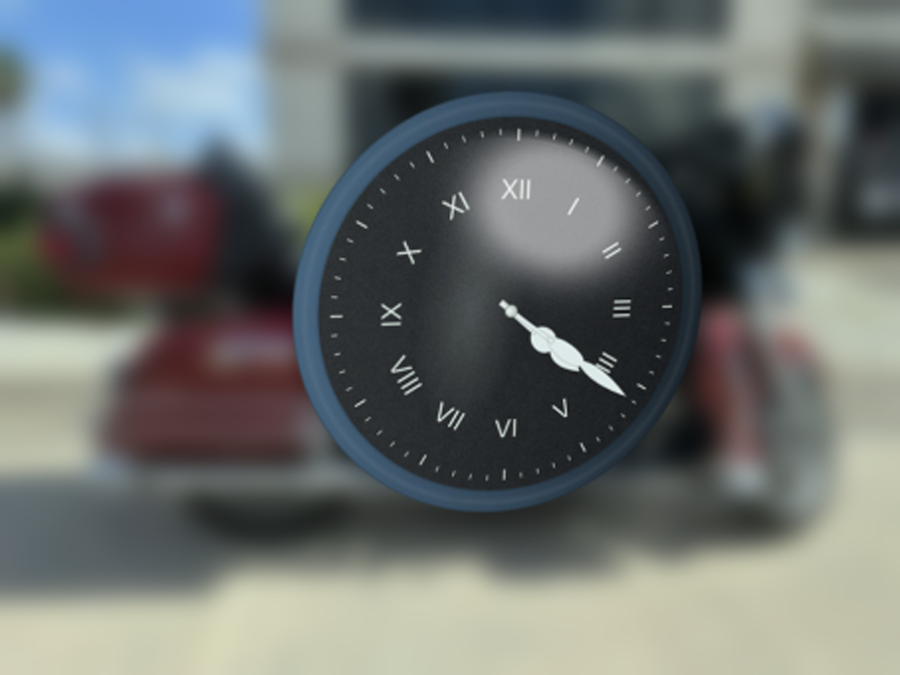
4:21
